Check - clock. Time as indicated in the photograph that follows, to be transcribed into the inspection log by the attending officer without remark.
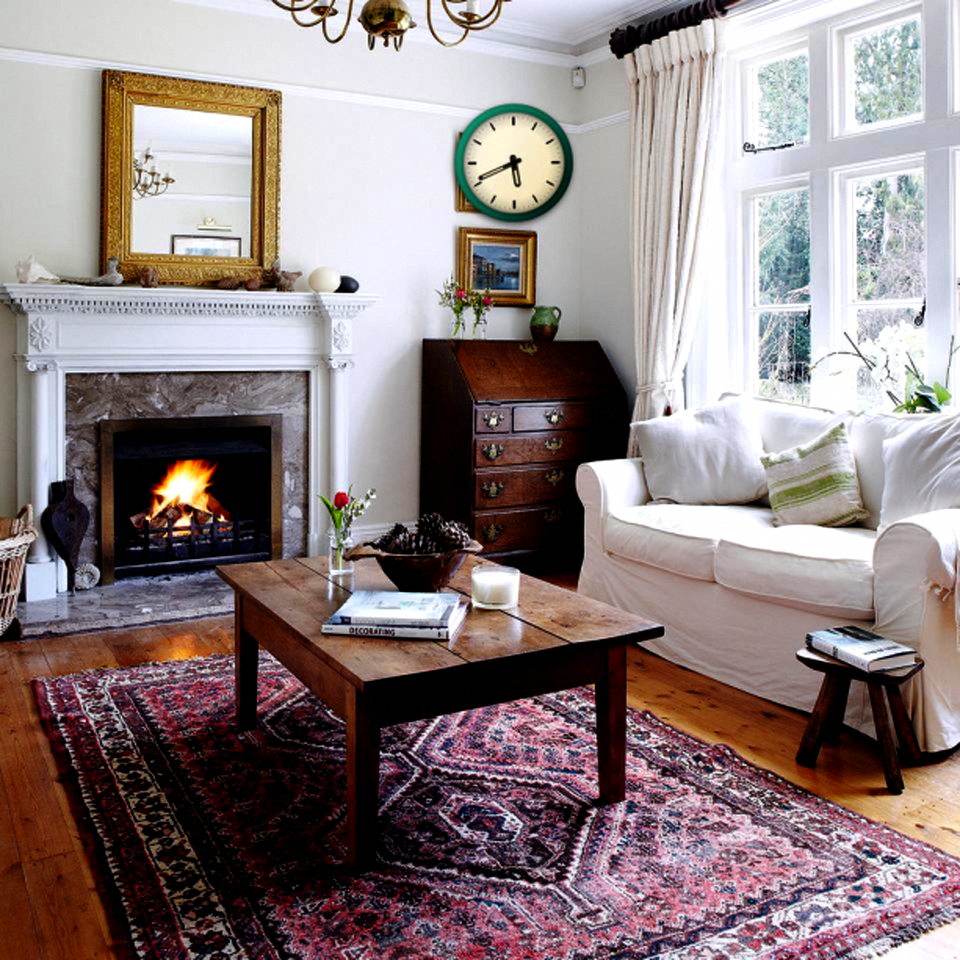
5:41
